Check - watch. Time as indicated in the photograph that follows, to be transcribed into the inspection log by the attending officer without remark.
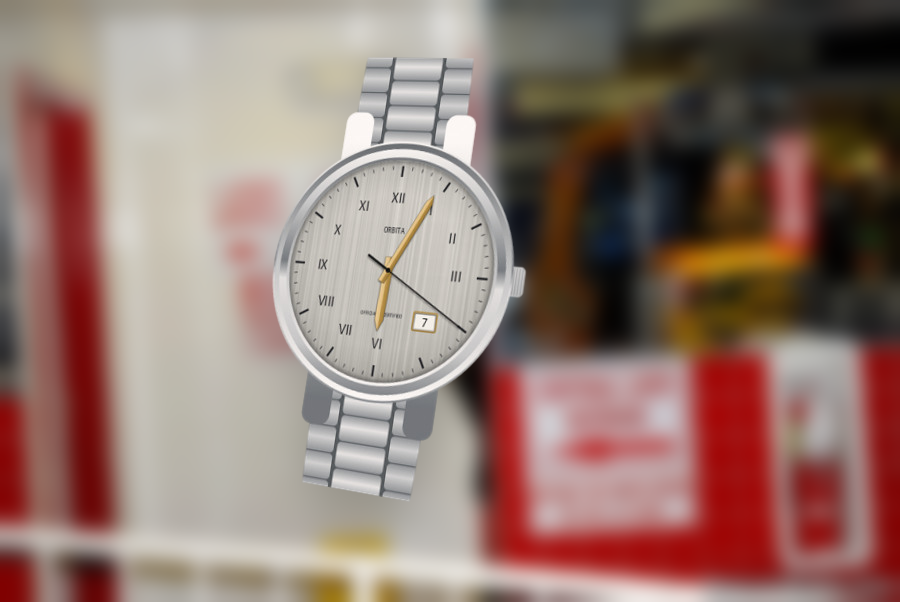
6:04:20
